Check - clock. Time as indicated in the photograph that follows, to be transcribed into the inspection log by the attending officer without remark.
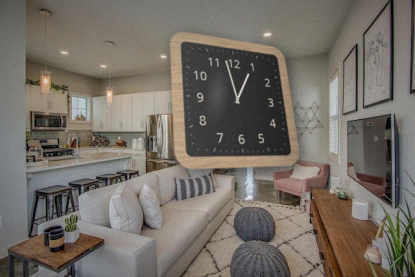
12:58
